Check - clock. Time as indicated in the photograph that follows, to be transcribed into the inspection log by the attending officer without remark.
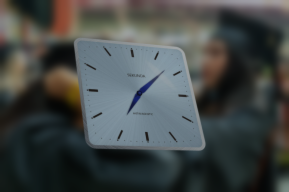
7:08
